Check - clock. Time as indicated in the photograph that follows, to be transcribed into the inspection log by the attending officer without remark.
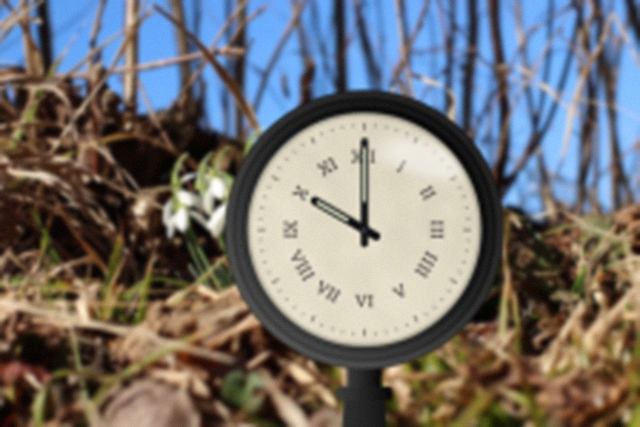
10:00
